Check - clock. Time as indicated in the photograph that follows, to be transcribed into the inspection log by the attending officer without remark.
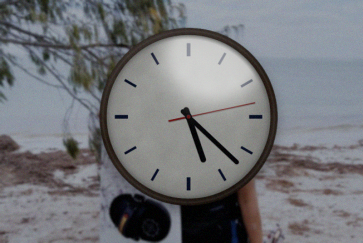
5:22:13
